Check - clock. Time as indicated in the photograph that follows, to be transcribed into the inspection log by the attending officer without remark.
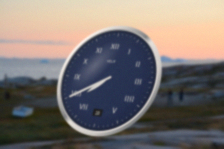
7:40
